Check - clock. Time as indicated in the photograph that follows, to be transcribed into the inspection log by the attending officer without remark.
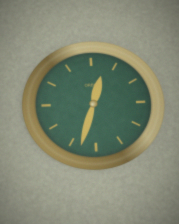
12:33
